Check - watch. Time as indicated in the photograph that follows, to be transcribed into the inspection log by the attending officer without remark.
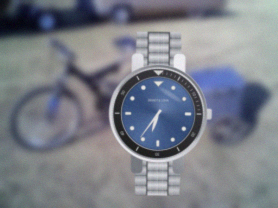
6:36
